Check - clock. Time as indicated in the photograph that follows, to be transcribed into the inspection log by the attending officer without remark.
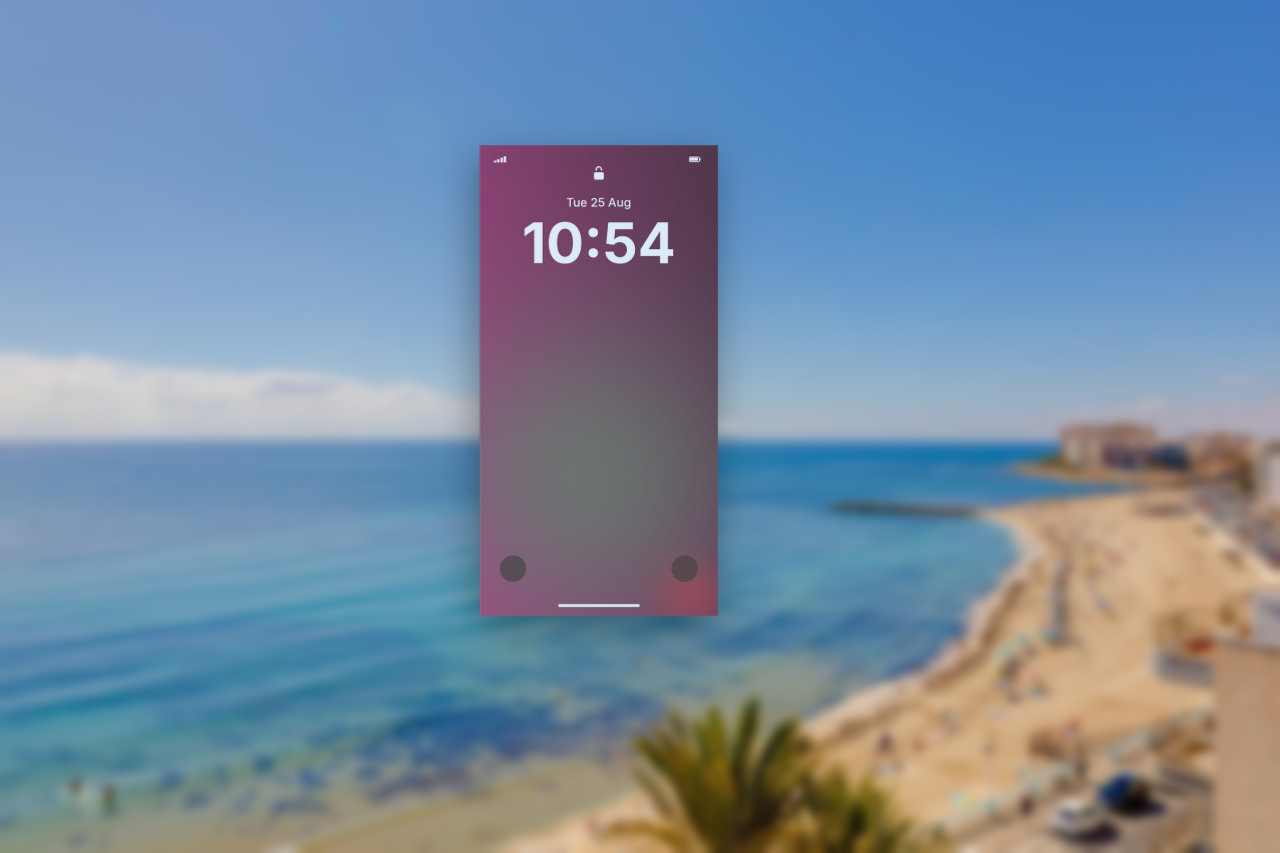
10:54
